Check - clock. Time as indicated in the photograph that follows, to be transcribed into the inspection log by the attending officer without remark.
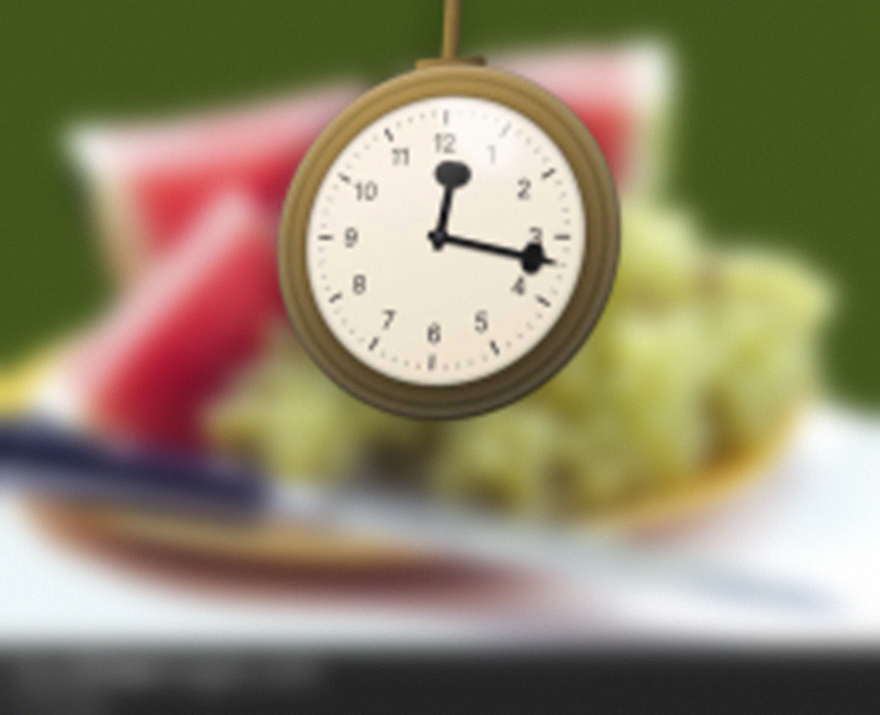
12:17
